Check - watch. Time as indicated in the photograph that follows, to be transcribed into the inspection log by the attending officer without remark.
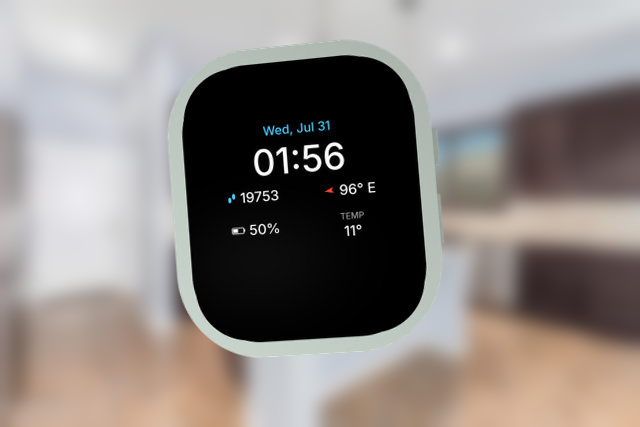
1:56
